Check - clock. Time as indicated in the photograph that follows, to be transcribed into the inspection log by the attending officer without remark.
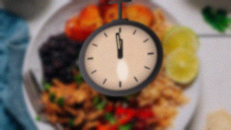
11:59
